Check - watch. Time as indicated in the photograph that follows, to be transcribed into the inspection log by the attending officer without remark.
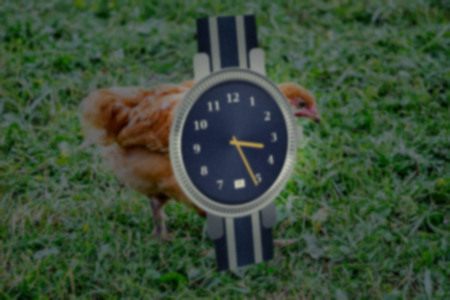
3:26
